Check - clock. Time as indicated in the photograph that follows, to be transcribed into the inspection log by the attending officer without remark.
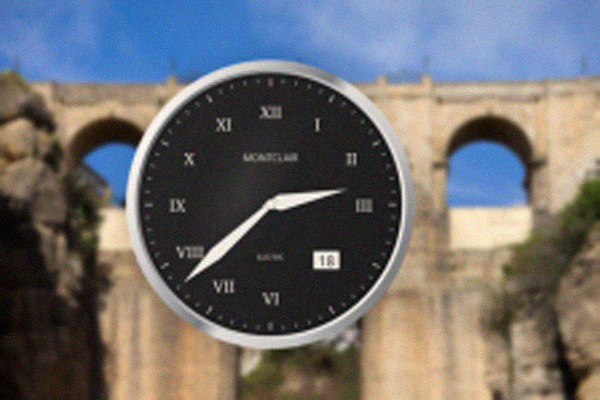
2:38
